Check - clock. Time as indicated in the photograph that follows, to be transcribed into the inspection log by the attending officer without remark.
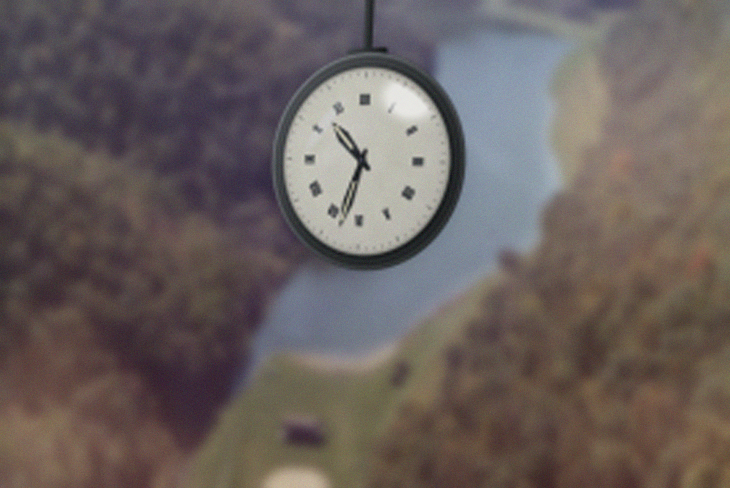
10:33
